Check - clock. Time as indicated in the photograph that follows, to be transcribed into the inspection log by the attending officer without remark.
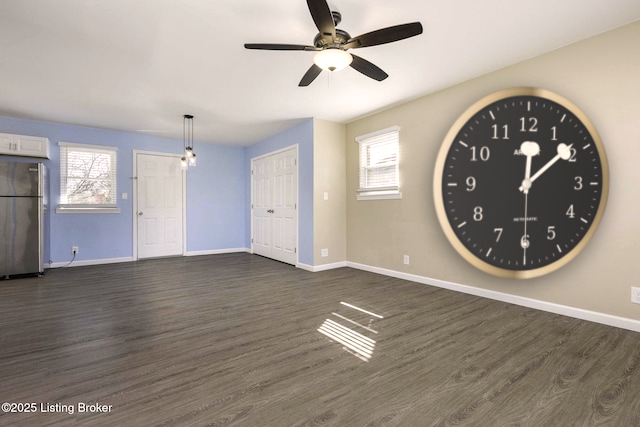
12:08:30
